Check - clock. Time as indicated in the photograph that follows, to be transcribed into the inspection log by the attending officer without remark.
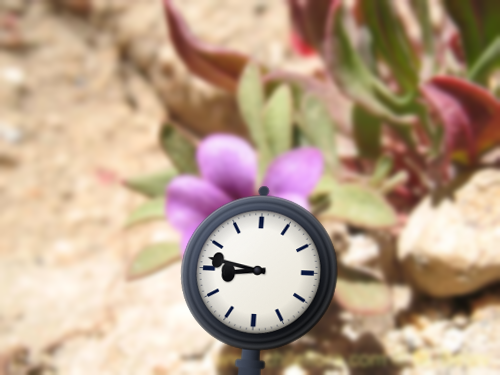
8:47
